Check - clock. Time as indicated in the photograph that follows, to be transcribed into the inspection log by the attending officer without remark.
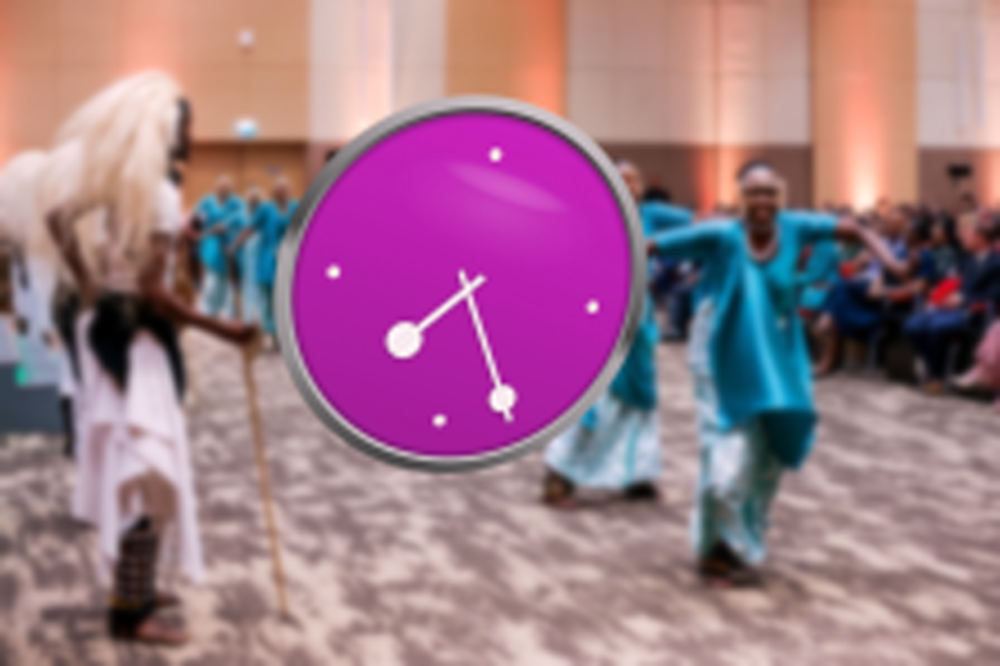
7:25
